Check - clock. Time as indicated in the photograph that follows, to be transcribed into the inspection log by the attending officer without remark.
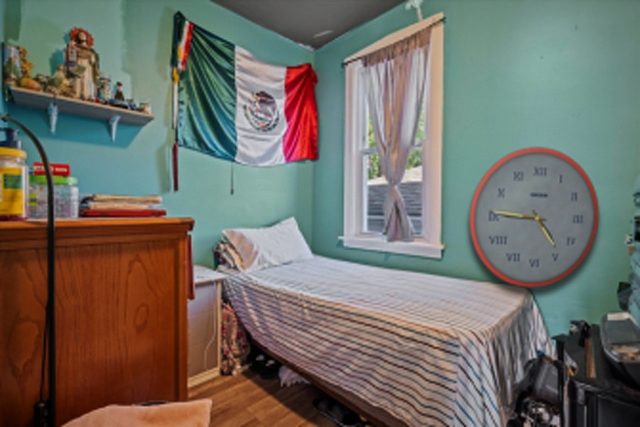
4:46
